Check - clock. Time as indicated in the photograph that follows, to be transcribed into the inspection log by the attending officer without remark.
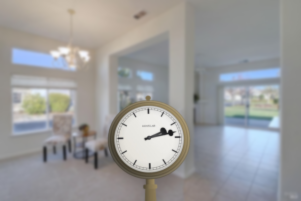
2:13
